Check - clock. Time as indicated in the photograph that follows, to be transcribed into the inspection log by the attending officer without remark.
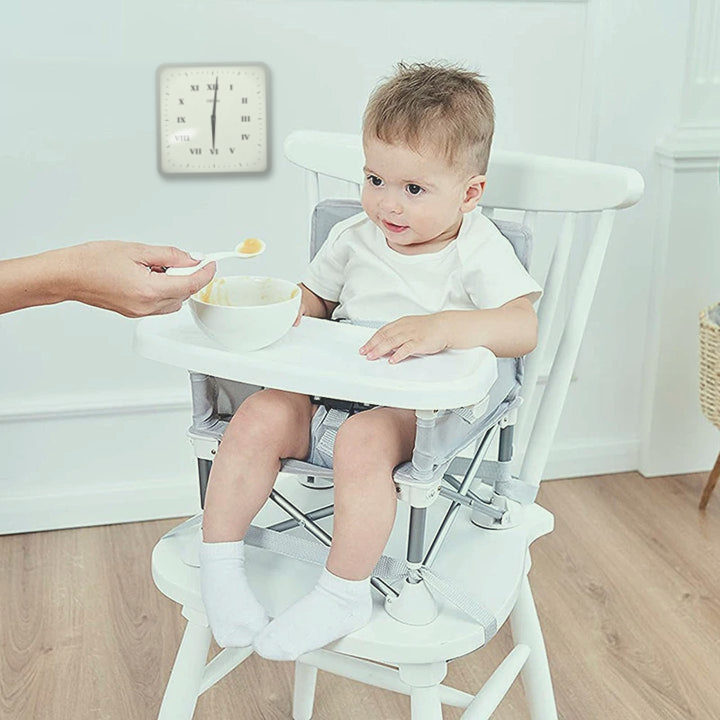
6:01
